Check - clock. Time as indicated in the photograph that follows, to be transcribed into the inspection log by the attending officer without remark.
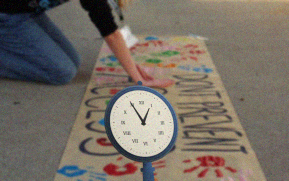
12:55
